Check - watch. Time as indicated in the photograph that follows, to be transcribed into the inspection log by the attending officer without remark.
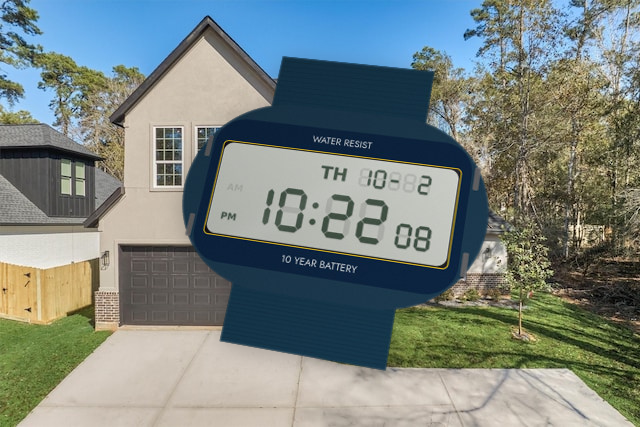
10:22:08
